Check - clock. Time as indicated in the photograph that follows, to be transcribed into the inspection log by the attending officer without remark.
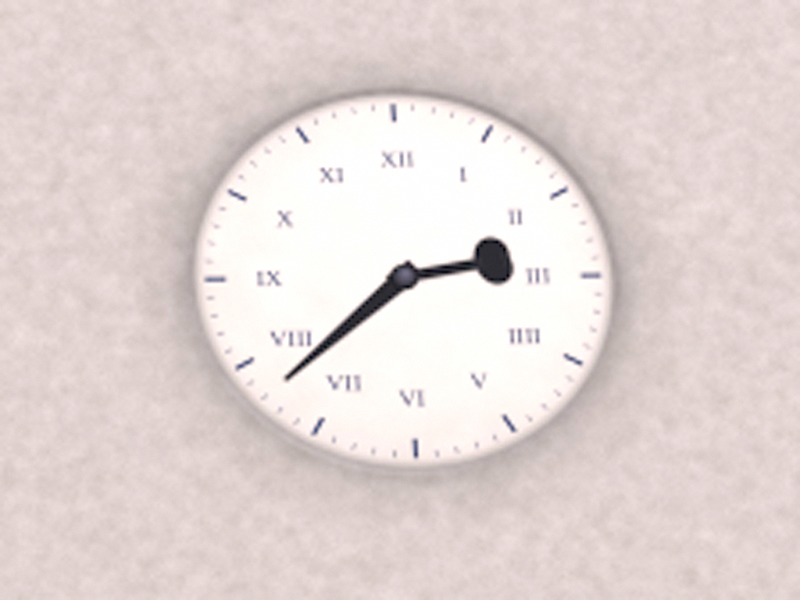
2:38
